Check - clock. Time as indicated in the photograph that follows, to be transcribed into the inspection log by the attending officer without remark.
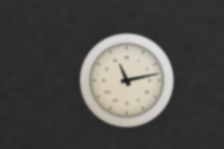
11:13
